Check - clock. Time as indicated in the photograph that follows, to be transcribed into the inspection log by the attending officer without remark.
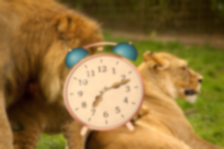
7:12
